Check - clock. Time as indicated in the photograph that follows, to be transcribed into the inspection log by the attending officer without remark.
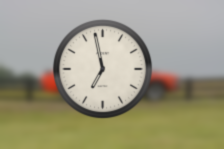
6:58
